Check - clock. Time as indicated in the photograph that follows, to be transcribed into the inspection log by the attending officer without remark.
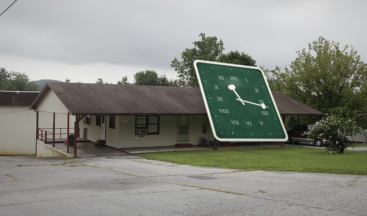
11:17
